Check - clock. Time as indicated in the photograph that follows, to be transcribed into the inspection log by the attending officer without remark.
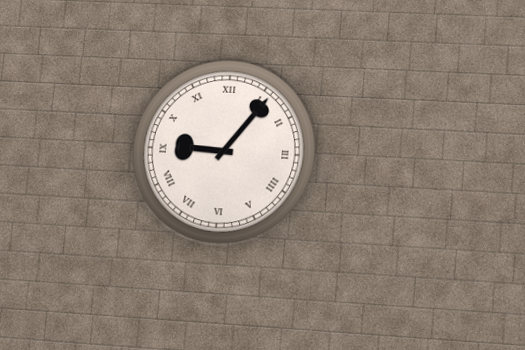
9:06
